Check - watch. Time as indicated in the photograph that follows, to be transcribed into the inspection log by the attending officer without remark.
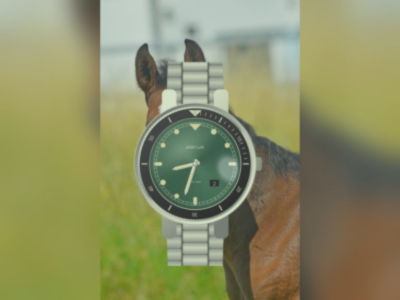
8:33
